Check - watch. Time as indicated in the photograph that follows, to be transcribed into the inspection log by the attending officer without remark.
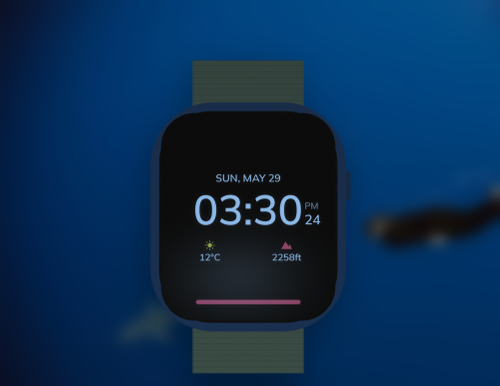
3:30:24
